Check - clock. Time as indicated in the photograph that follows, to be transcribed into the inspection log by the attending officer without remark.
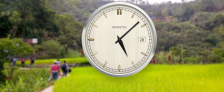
5:08
